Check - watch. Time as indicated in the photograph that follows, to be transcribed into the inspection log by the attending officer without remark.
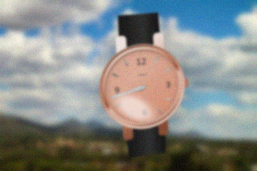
8:43
